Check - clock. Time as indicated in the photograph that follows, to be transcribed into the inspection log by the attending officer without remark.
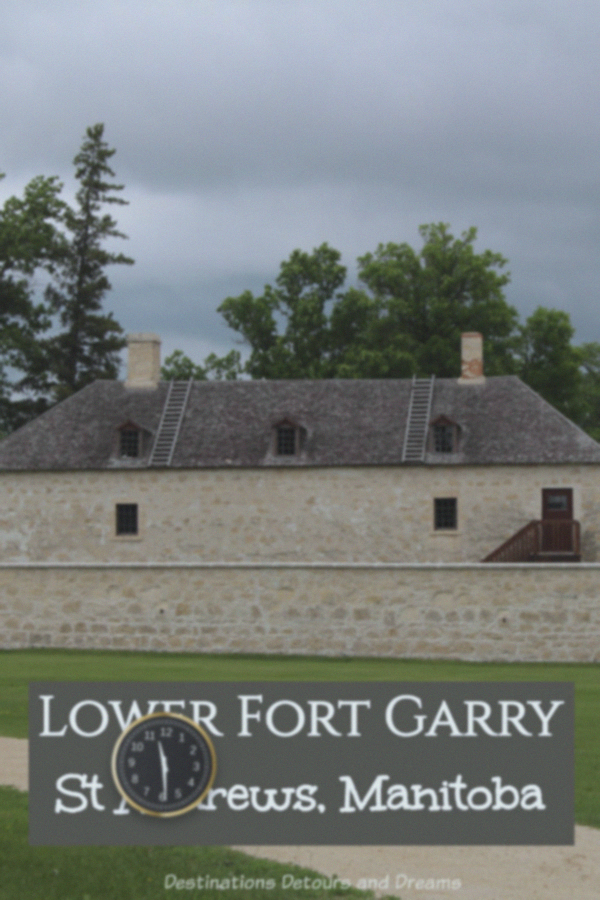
11:29
